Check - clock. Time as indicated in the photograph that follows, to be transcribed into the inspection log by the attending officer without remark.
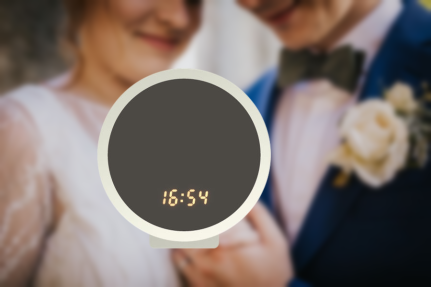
16:54
